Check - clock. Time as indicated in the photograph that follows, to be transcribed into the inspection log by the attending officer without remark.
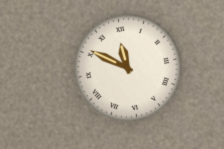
11:51
